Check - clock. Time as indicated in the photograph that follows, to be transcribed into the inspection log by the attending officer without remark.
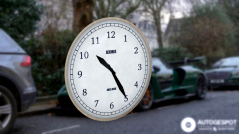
10:25
